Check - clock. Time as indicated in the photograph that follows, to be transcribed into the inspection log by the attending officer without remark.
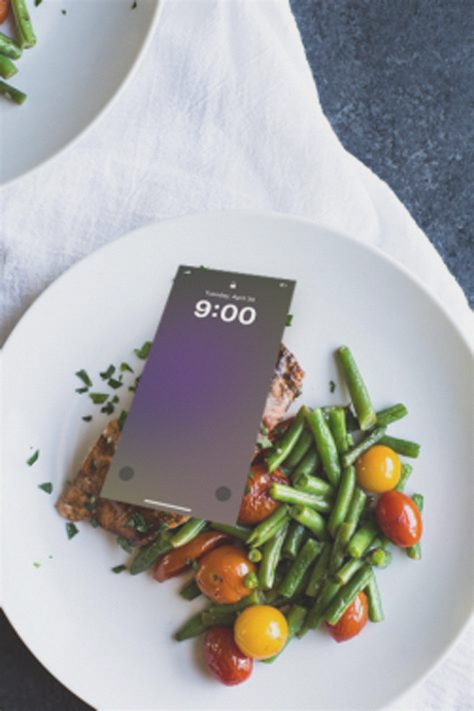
9:00
